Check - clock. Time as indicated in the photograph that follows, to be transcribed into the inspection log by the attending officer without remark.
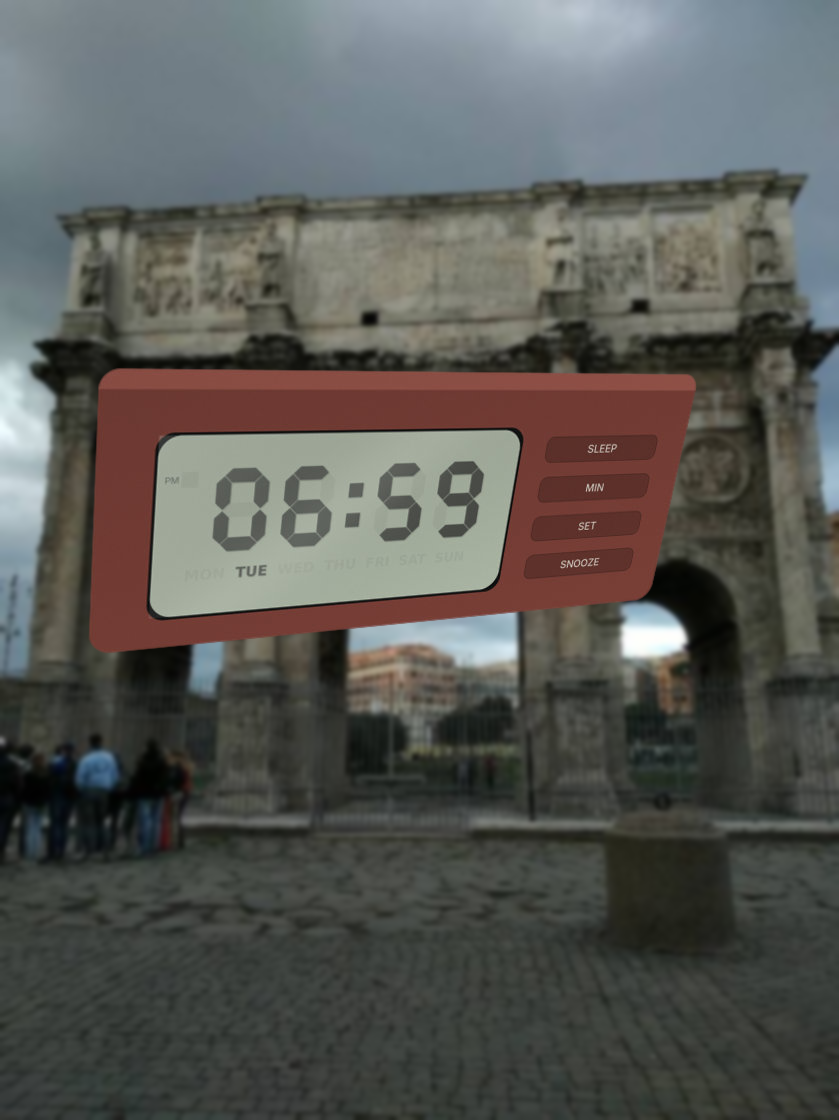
6:59
